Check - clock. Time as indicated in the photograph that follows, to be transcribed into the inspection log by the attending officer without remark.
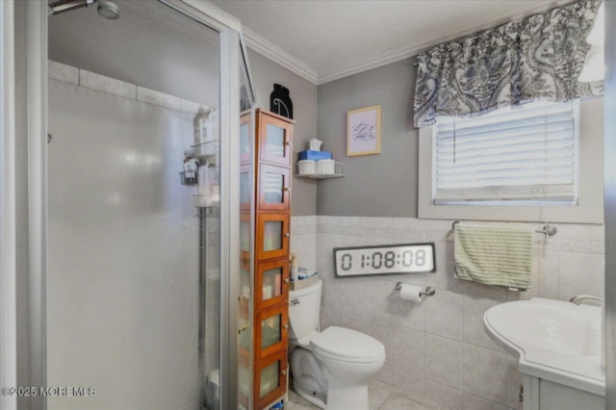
1:08:08
